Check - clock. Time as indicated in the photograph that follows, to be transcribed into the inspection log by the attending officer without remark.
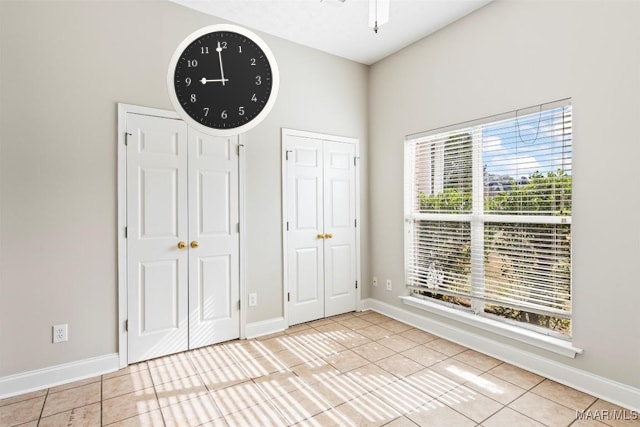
8:59
